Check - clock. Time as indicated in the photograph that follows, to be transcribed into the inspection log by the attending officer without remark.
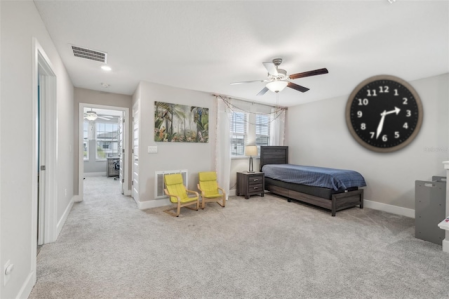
2:33
